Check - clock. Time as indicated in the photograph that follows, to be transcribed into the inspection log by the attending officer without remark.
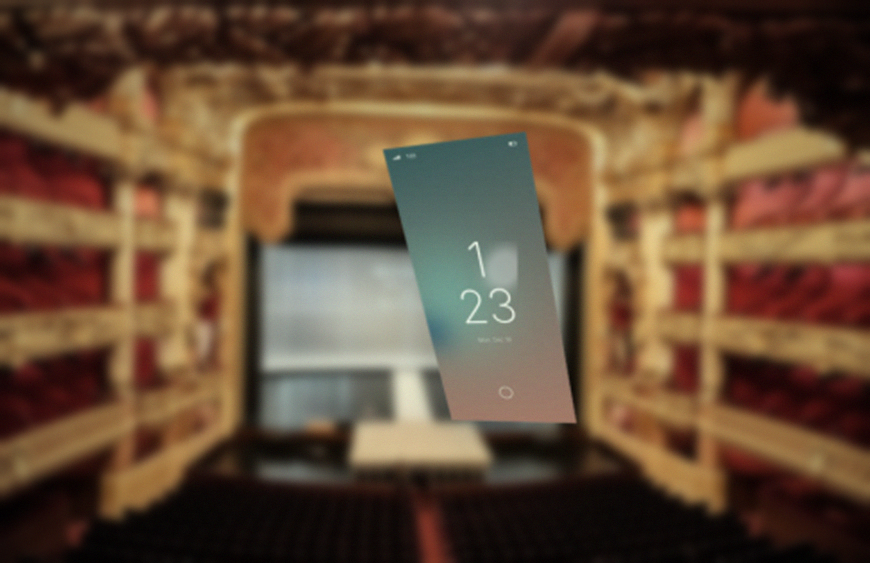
1:23
